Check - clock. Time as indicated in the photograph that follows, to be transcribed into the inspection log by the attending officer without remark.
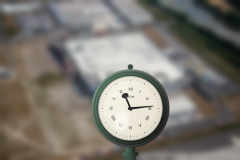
11:14
